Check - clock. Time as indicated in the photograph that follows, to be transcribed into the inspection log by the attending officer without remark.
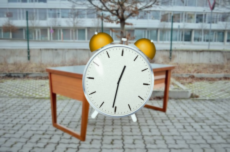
12:31
